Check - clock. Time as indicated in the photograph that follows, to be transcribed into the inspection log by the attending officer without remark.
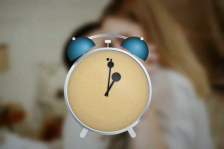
1:01
